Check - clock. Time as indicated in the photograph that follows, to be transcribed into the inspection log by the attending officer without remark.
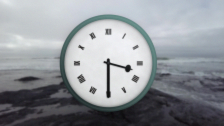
3:30
